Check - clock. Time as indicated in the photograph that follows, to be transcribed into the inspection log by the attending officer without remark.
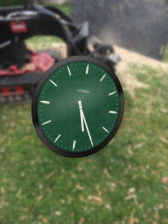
5:25
